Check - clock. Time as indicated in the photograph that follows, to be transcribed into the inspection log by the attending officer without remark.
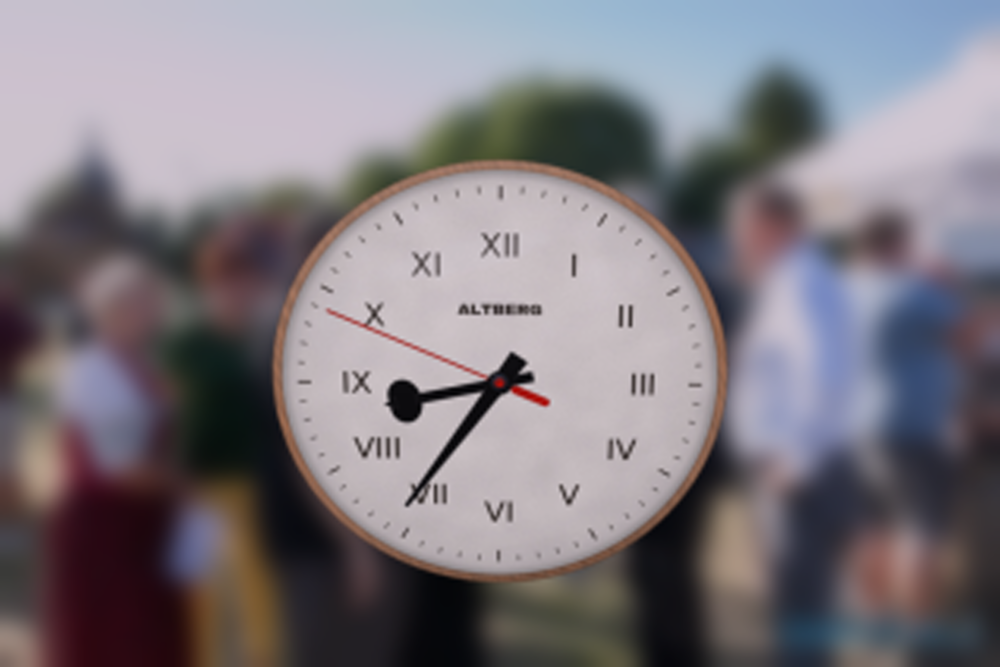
8:35:49
